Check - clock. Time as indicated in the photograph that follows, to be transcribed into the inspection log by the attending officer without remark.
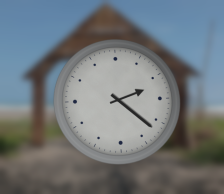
2:22
